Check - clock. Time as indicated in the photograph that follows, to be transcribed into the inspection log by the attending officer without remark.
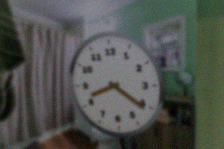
8:21
